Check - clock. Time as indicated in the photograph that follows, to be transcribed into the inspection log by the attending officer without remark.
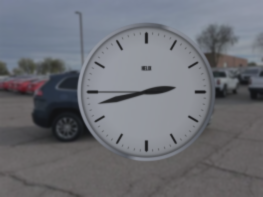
2:42:45
